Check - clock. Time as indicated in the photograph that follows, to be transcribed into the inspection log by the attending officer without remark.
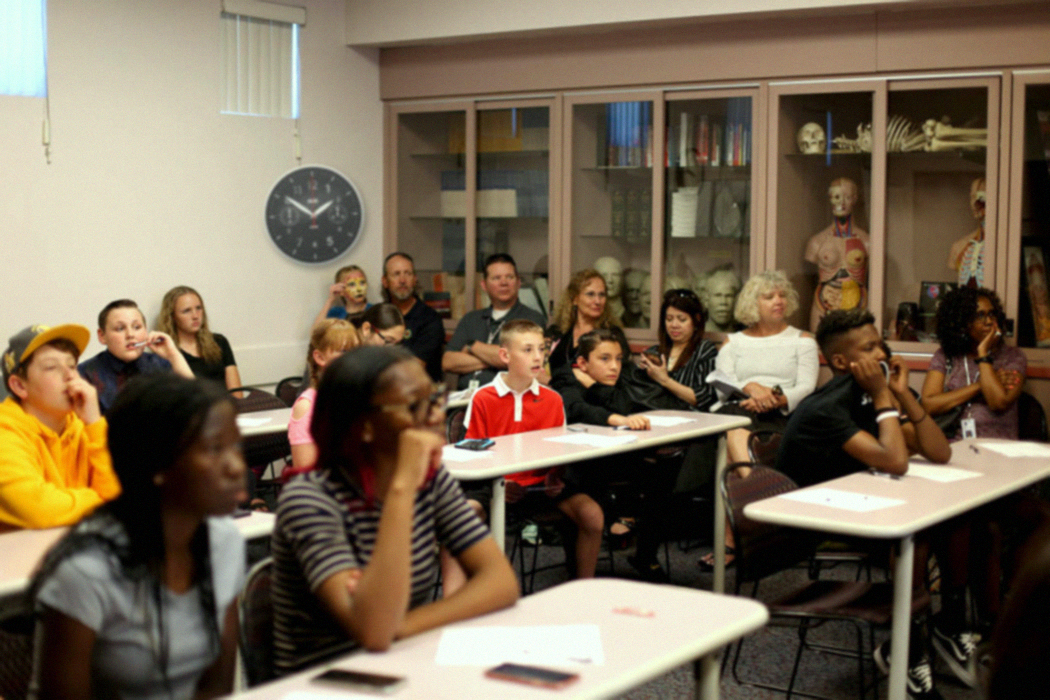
1:51
